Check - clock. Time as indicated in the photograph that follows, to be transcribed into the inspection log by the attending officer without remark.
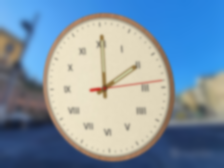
2:00:14
